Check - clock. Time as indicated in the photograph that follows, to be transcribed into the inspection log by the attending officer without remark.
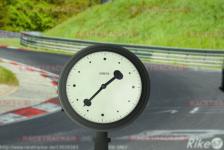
1:37
